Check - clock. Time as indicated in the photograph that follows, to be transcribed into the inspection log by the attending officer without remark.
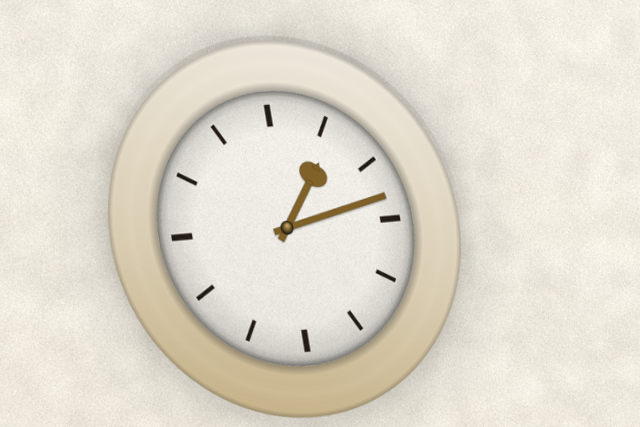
1:13
